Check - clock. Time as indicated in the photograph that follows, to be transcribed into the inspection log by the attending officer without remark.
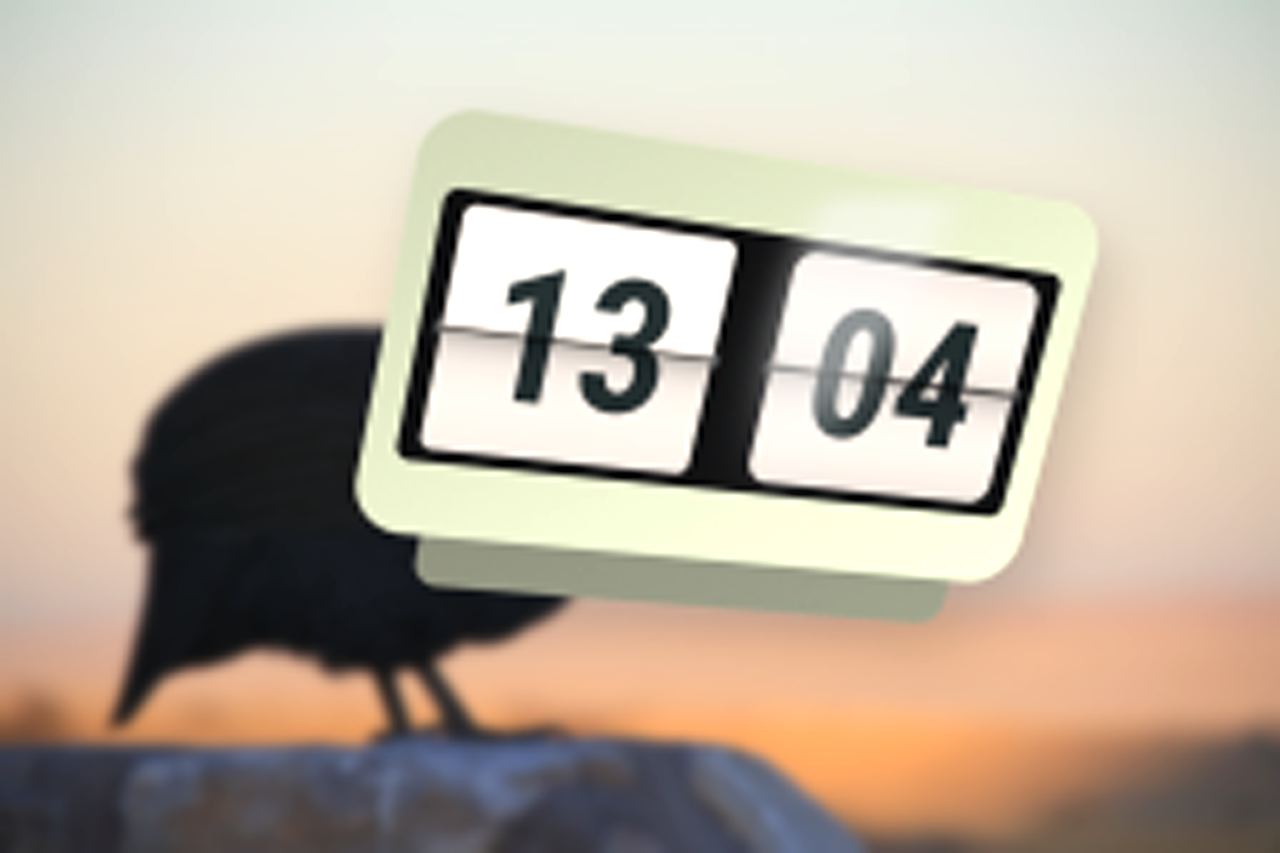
13:04
